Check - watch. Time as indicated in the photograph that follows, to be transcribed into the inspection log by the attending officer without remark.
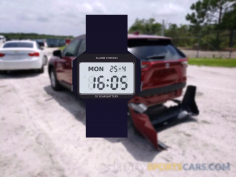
16:05
